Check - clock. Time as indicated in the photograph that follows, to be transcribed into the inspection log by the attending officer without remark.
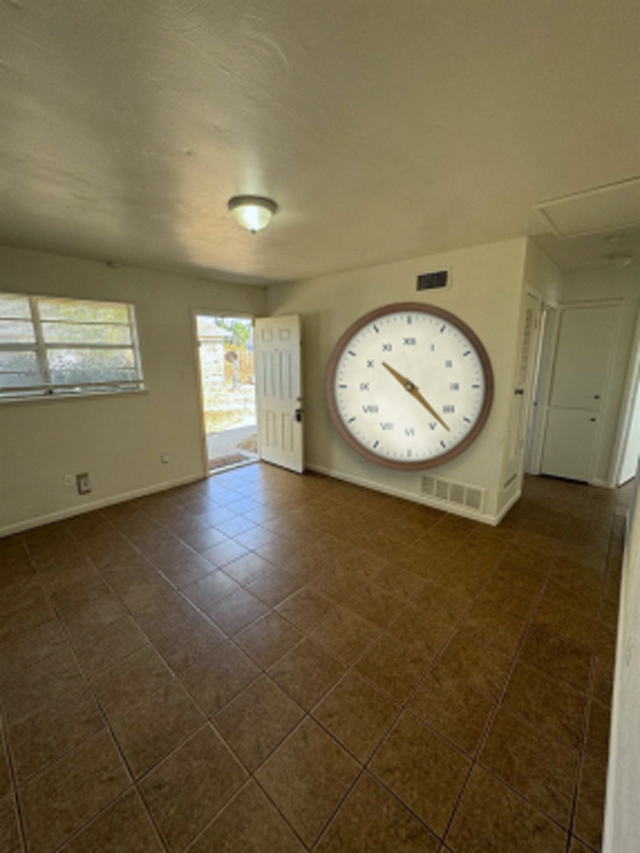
10:23
